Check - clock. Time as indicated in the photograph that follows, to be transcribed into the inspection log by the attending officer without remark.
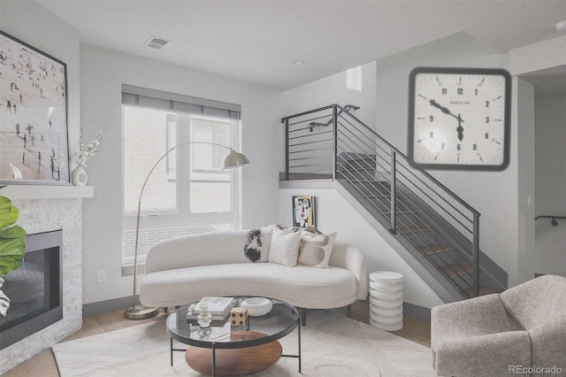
5:50
